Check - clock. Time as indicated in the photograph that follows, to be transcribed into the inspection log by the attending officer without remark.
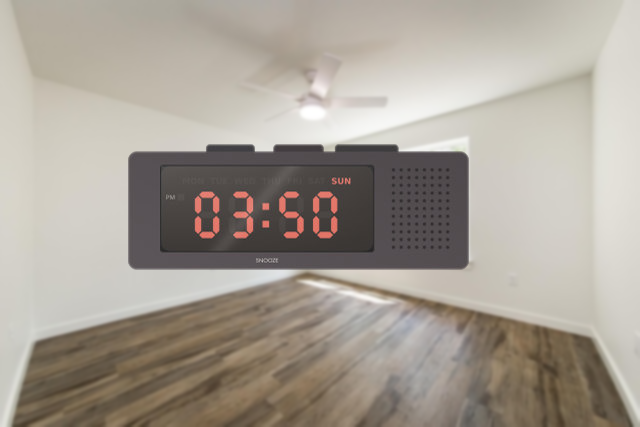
3:50
